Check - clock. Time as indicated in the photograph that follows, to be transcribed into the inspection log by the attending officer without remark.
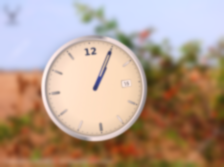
1:05
